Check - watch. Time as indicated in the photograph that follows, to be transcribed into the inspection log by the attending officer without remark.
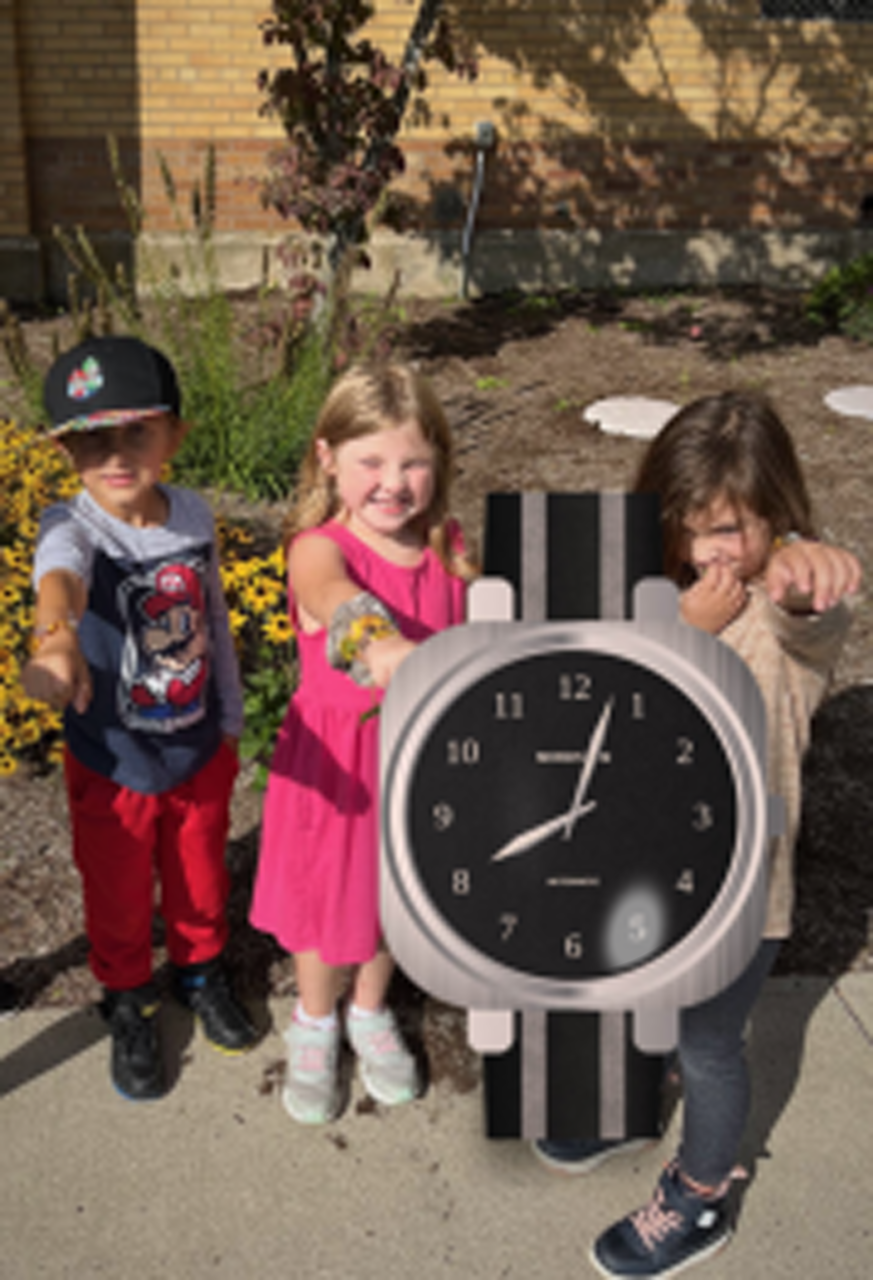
8:03
